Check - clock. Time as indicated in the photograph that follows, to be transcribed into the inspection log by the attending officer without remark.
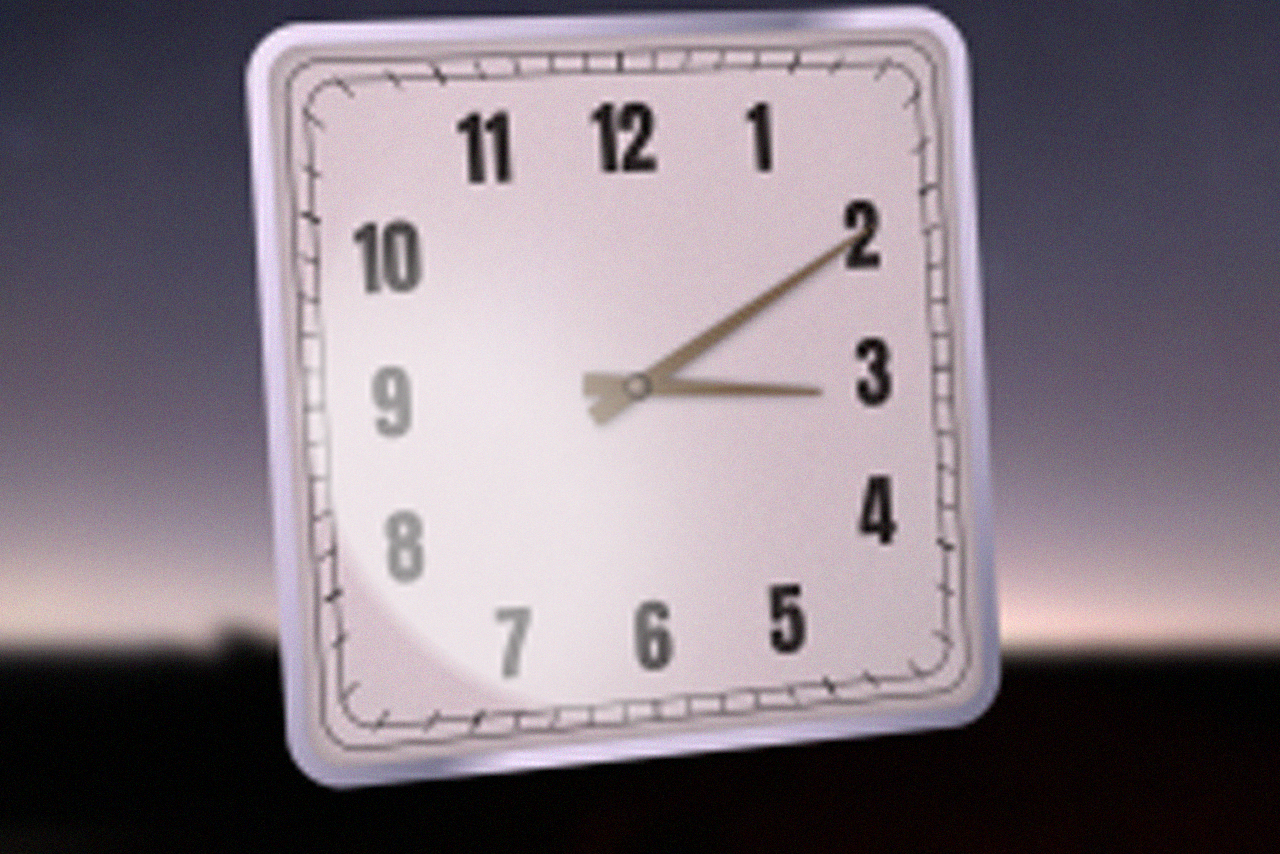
3:10
